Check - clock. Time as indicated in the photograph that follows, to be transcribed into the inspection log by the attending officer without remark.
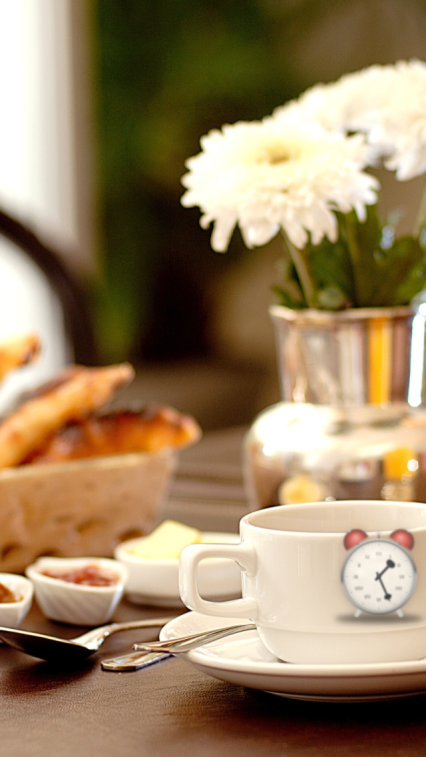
1:26
